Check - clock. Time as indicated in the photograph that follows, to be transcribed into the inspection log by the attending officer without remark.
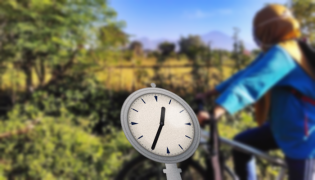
12:35
